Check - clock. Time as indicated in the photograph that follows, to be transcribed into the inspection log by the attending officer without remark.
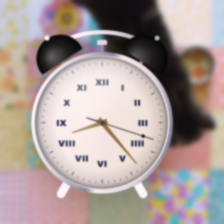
8:23:18
